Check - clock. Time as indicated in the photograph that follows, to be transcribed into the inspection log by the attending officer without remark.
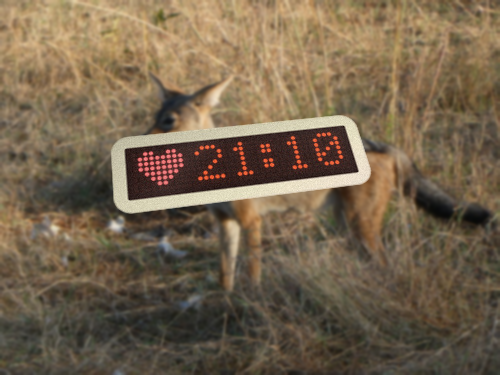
21:10
